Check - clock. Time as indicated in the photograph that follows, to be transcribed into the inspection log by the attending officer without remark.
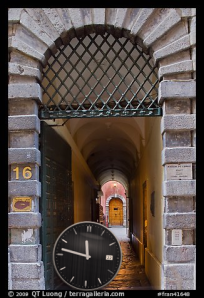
11:47
